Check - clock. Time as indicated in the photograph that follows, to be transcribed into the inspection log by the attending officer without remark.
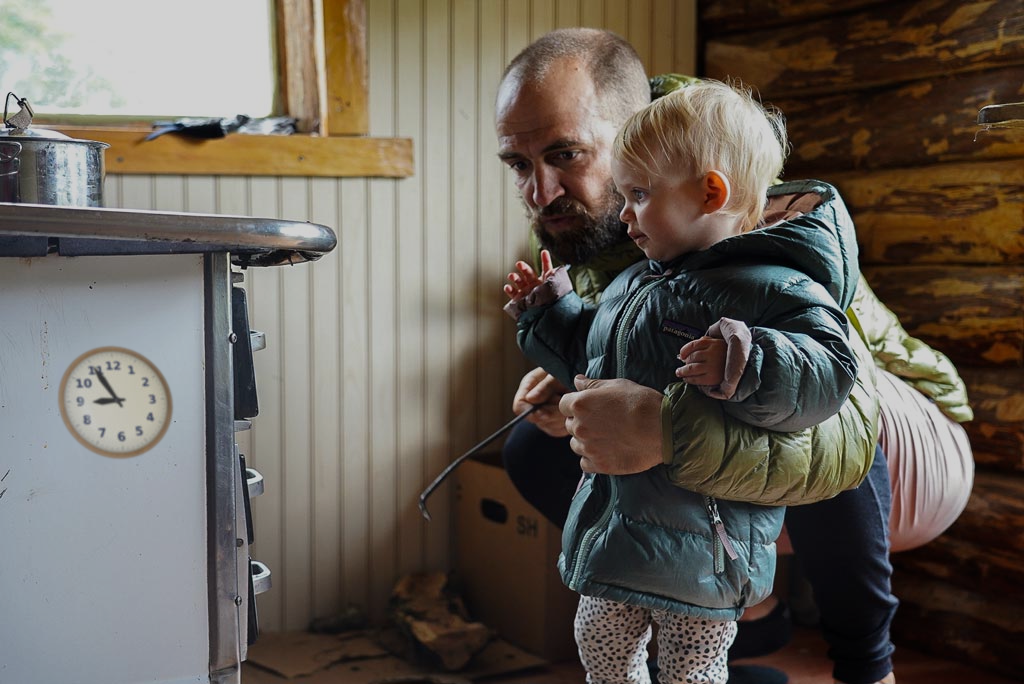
8:55
